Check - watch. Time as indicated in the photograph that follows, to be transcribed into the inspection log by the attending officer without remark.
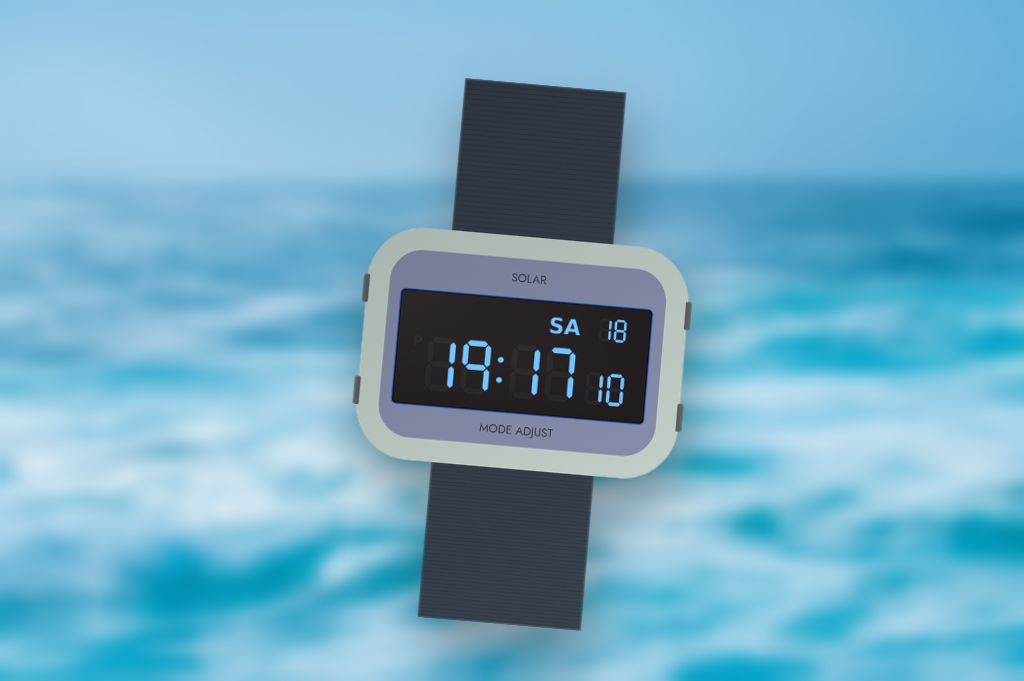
19:17:10
